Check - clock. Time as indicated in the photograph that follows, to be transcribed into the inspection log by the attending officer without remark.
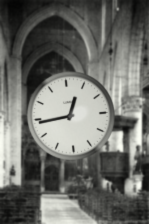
12:44
